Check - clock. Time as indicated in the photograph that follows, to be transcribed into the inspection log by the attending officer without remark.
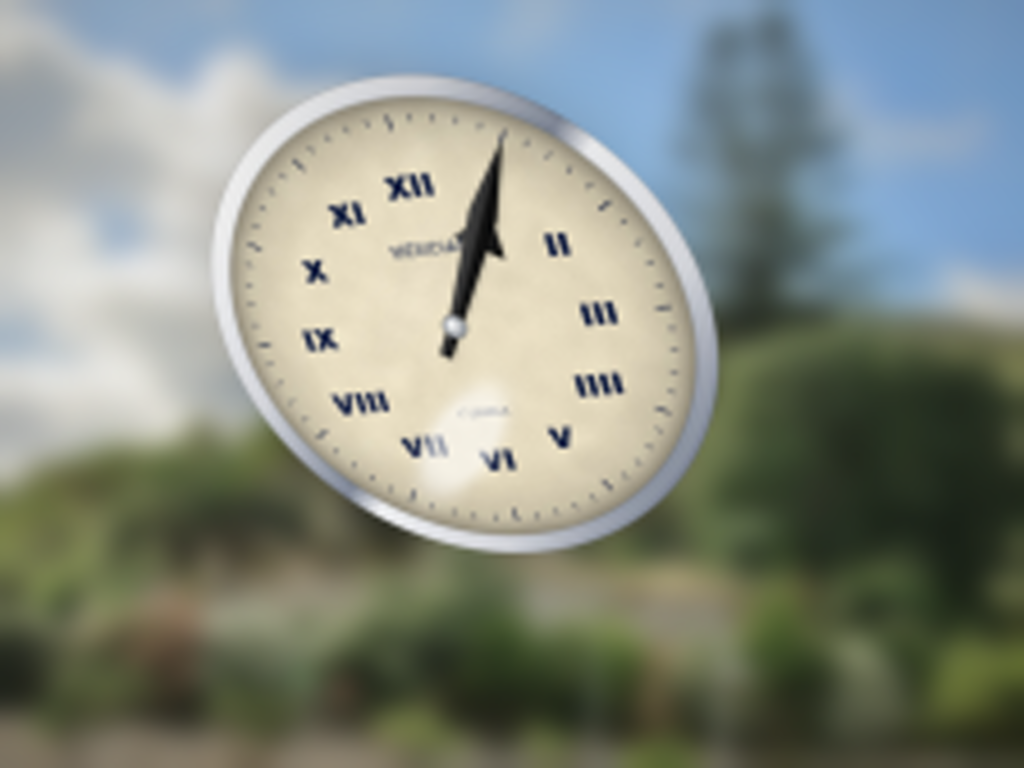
1:05
